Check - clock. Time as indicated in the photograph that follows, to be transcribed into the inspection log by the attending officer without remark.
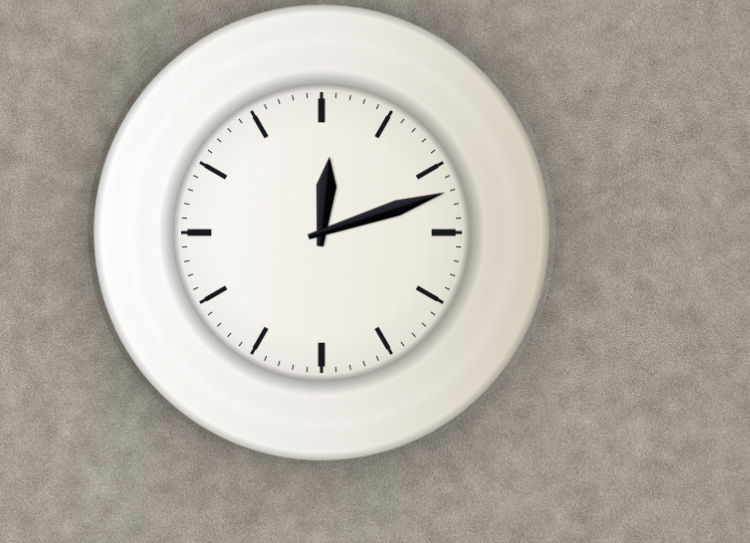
12:12
